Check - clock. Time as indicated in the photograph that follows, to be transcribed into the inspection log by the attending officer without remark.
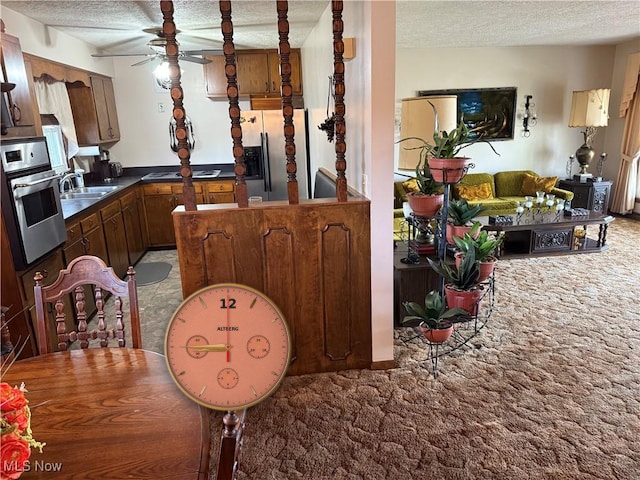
8:45
